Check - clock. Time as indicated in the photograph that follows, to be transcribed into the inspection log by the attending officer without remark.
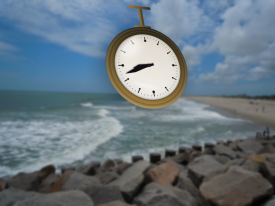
8:42
